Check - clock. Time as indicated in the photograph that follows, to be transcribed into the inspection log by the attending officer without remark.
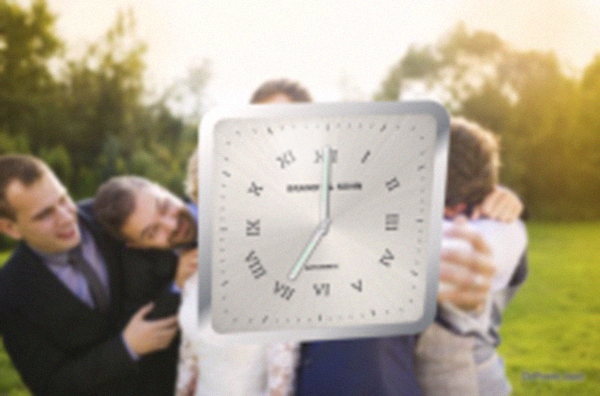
7:00
